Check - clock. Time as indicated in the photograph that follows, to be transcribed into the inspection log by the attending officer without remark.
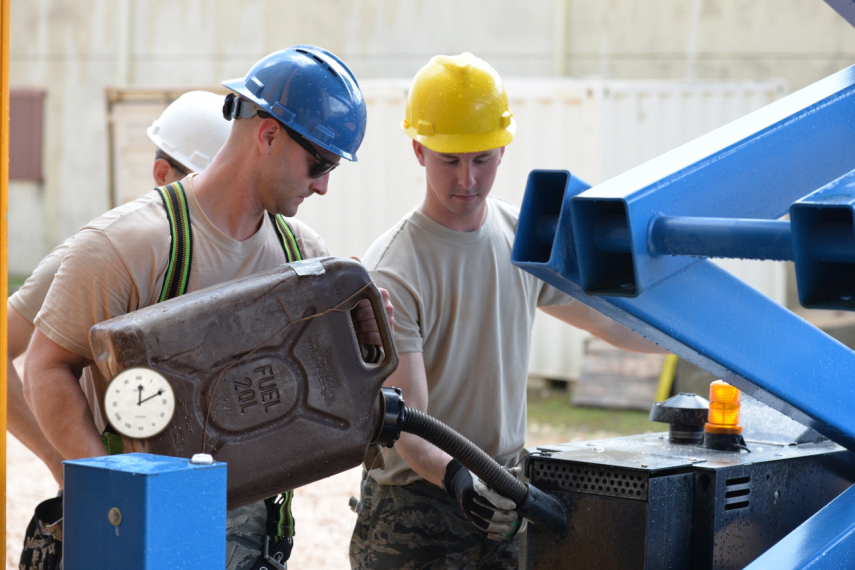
12:11
